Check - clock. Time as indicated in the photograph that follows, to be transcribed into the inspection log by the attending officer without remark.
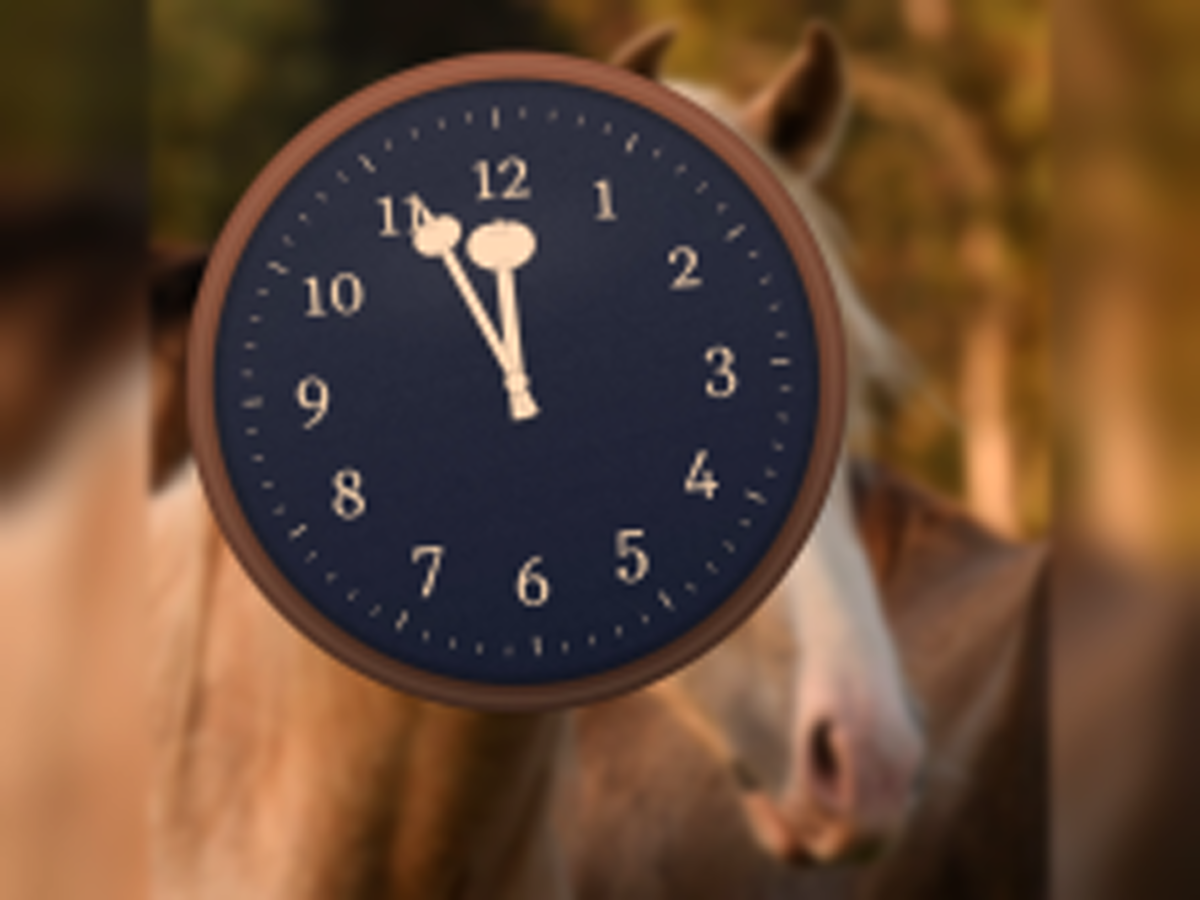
11:56
